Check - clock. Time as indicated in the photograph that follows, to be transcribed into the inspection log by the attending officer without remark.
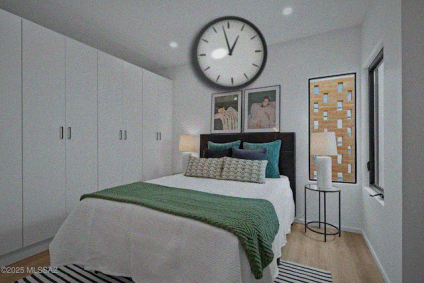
12:58
